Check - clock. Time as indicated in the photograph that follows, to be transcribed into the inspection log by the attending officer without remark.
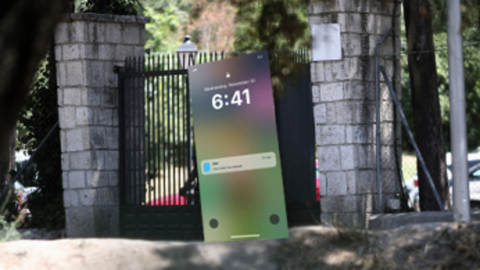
6:41
